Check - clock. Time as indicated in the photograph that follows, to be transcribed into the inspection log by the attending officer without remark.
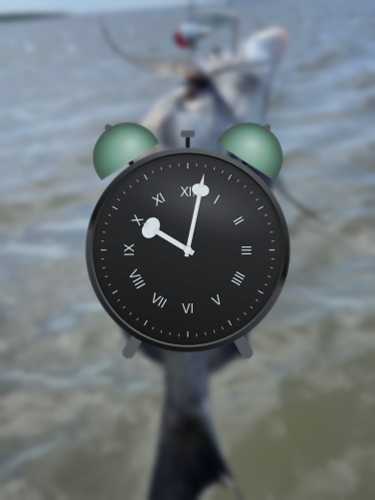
10:02
